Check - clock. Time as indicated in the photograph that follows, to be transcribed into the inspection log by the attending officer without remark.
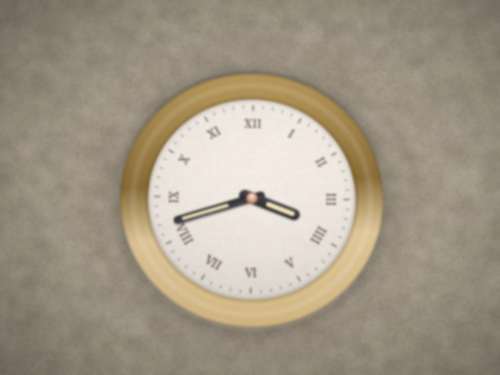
3:42
